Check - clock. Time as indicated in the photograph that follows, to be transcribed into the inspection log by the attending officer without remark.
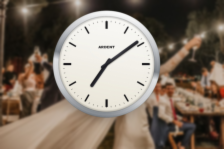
7:09
